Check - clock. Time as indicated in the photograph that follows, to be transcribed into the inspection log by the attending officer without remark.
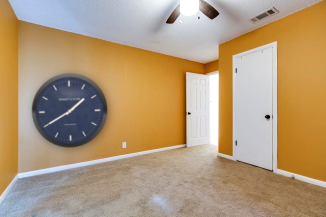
1:40
